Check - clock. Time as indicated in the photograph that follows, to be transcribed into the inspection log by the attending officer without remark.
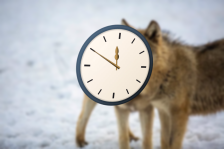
11:50
